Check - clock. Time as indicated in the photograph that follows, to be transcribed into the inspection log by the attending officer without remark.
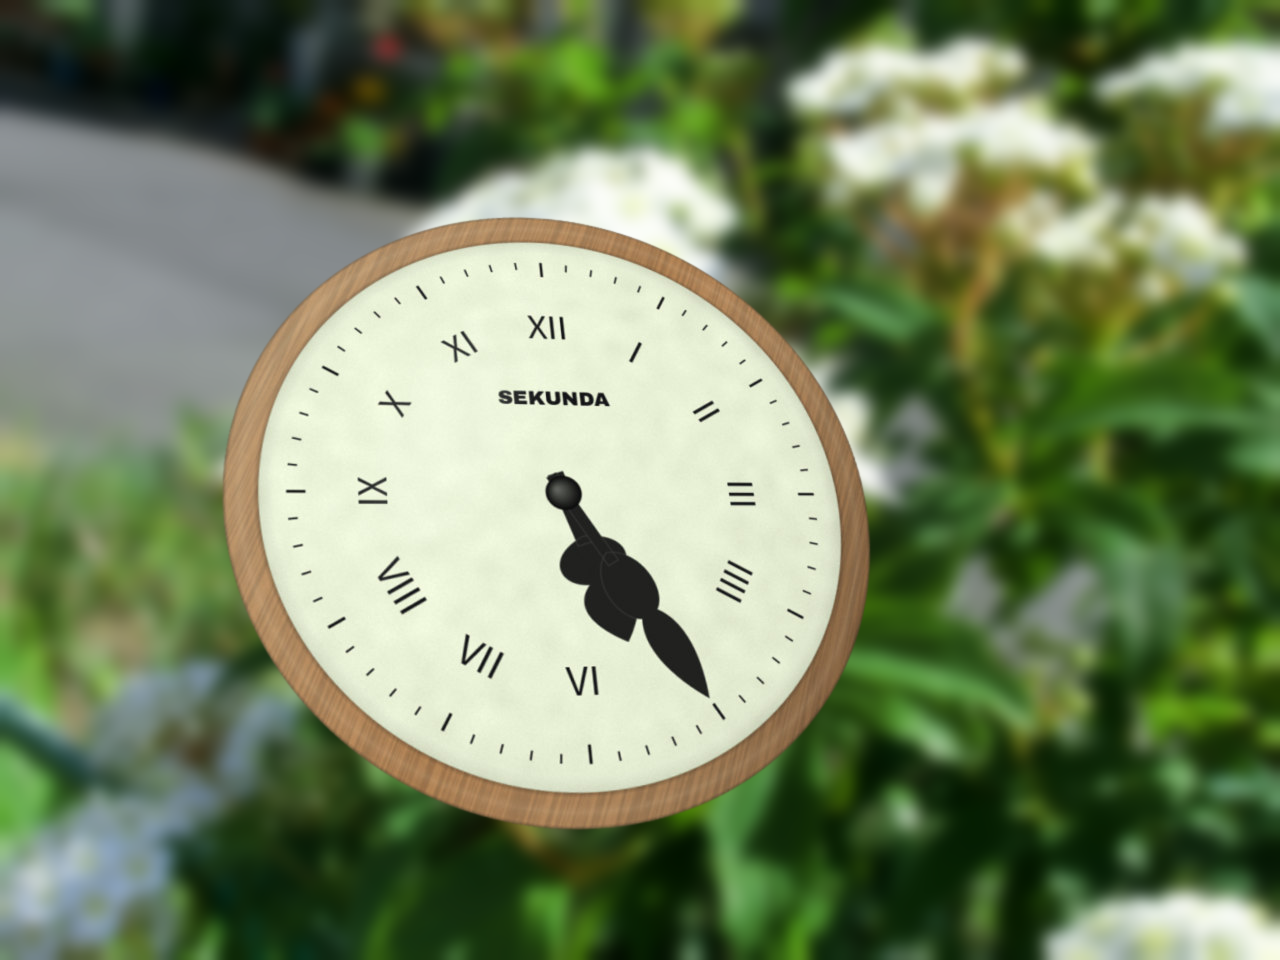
5:25
